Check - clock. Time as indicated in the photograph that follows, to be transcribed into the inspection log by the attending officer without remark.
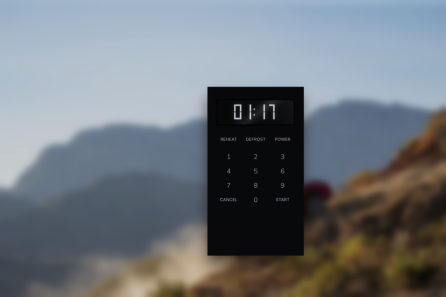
1:17
